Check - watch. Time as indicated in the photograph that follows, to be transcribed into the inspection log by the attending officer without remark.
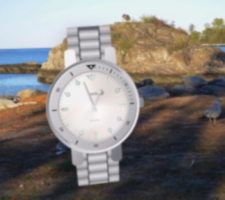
12:57
